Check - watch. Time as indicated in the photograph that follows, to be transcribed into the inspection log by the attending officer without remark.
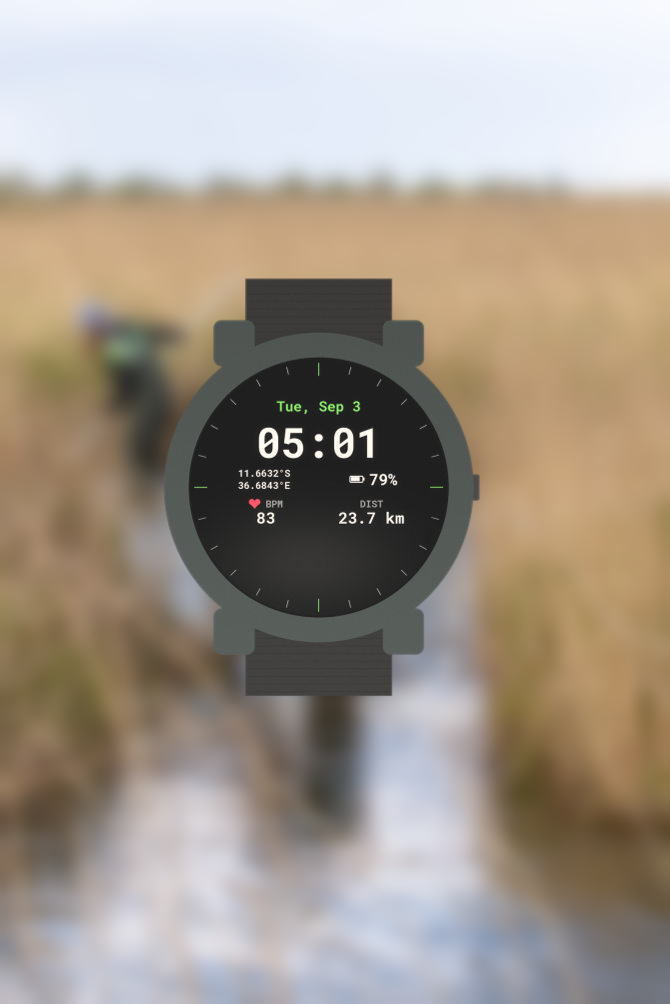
5:01
